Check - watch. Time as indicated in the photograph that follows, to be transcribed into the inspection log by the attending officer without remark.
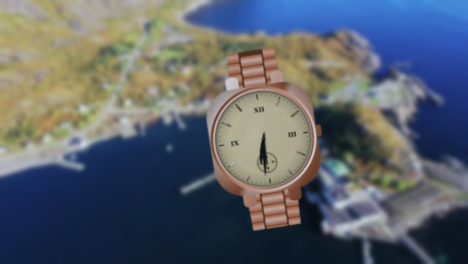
6:31
